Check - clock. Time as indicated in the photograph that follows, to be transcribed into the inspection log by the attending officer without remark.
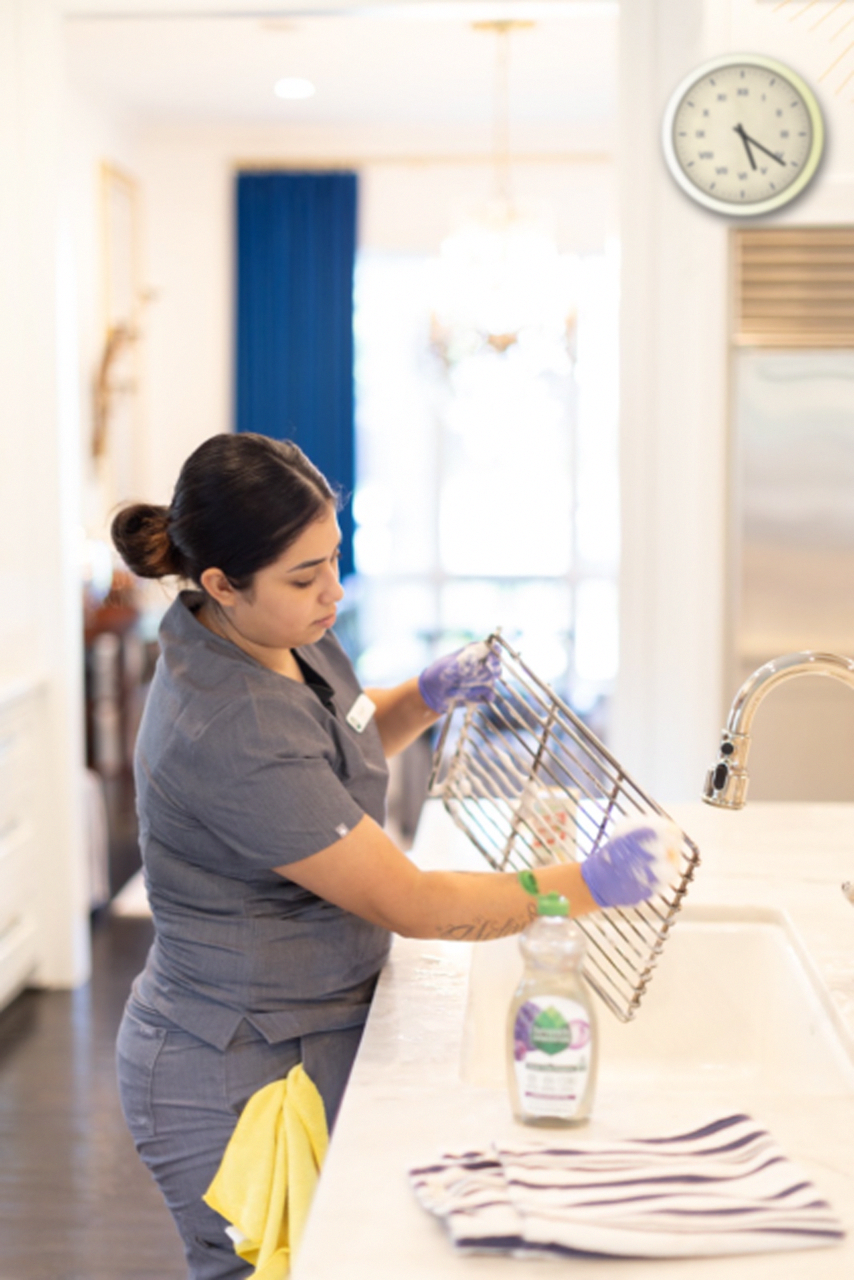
5:21
